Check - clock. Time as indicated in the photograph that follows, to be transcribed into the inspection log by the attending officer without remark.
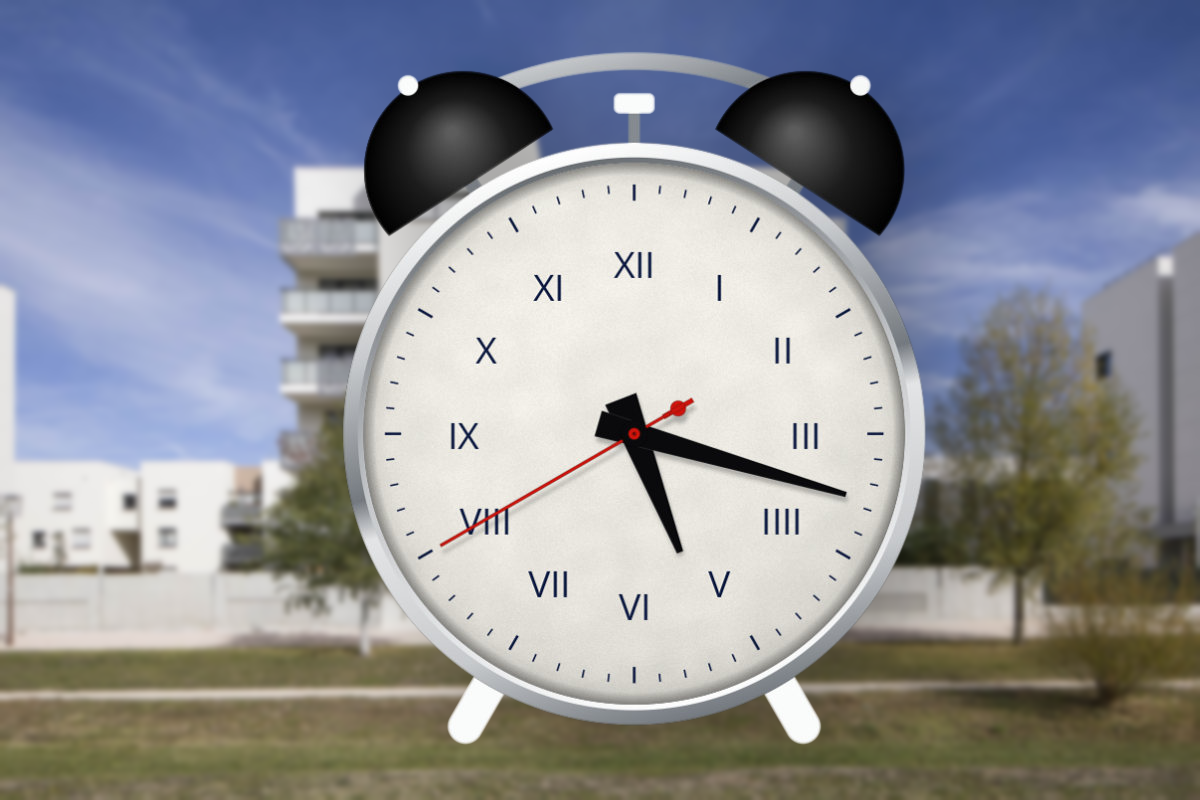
5:17:40
